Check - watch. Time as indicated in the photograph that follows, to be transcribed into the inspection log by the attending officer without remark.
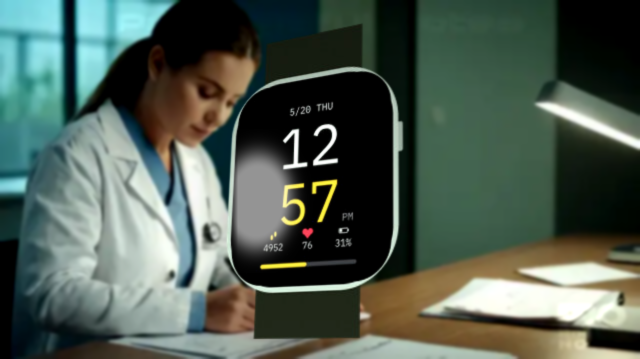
12:57
